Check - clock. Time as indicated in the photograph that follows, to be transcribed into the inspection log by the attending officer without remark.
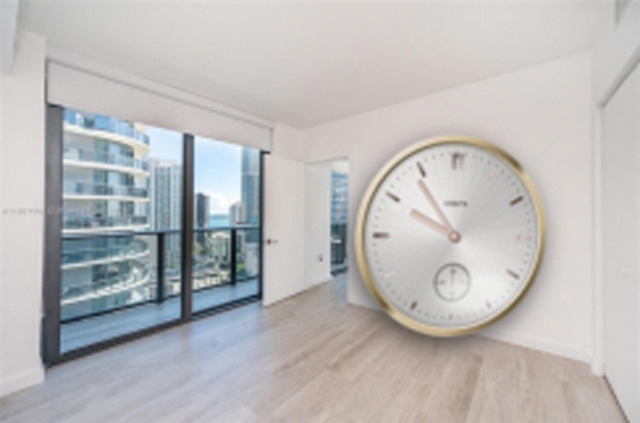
9:54
